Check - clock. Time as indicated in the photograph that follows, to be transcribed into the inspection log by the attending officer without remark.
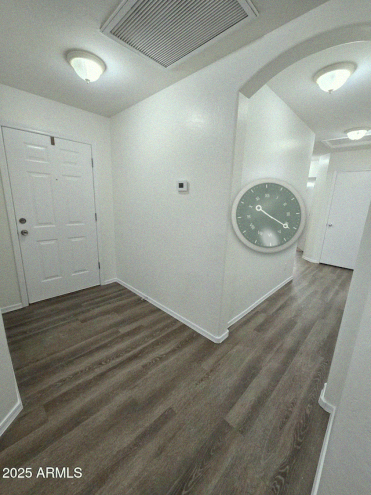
10:21
